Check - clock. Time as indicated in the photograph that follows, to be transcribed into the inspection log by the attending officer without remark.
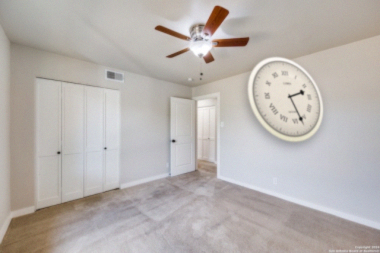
2:27
